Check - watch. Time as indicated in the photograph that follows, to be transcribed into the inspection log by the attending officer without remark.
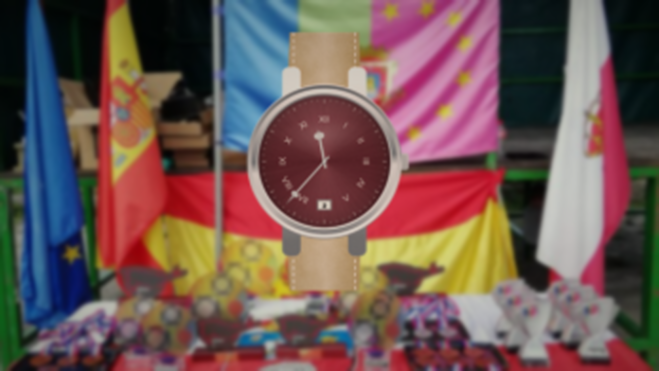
11:37
